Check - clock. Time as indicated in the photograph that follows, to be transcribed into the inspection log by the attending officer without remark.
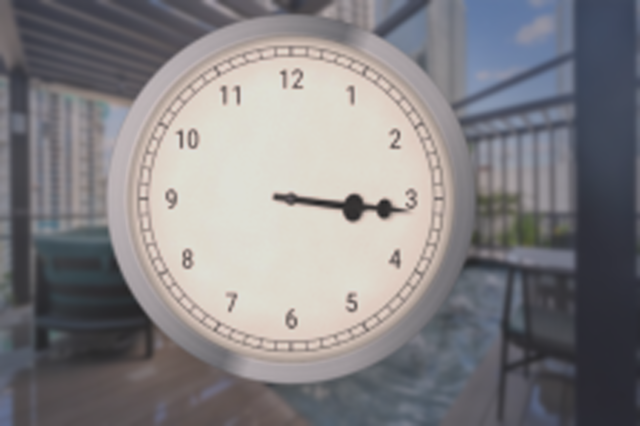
3:16
